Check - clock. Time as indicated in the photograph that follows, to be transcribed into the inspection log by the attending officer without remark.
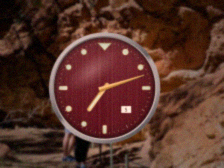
7:12
